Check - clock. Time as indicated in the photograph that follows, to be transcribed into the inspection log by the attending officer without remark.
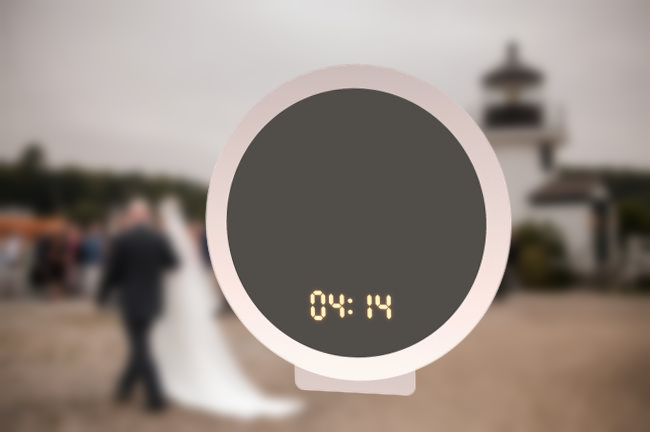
4:14
